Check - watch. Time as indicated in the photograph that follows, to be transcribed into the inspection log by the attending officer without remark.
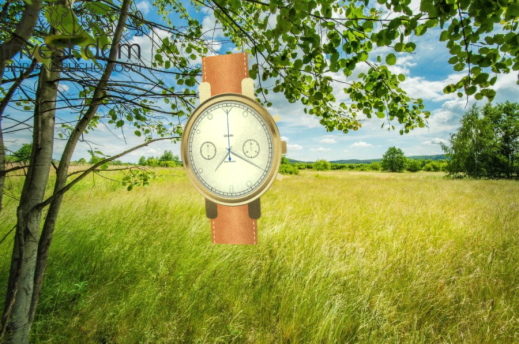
7:20
